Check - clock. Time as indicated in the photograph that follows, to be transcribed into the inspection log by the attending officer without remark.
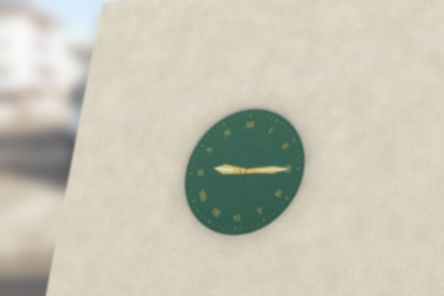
9:15
